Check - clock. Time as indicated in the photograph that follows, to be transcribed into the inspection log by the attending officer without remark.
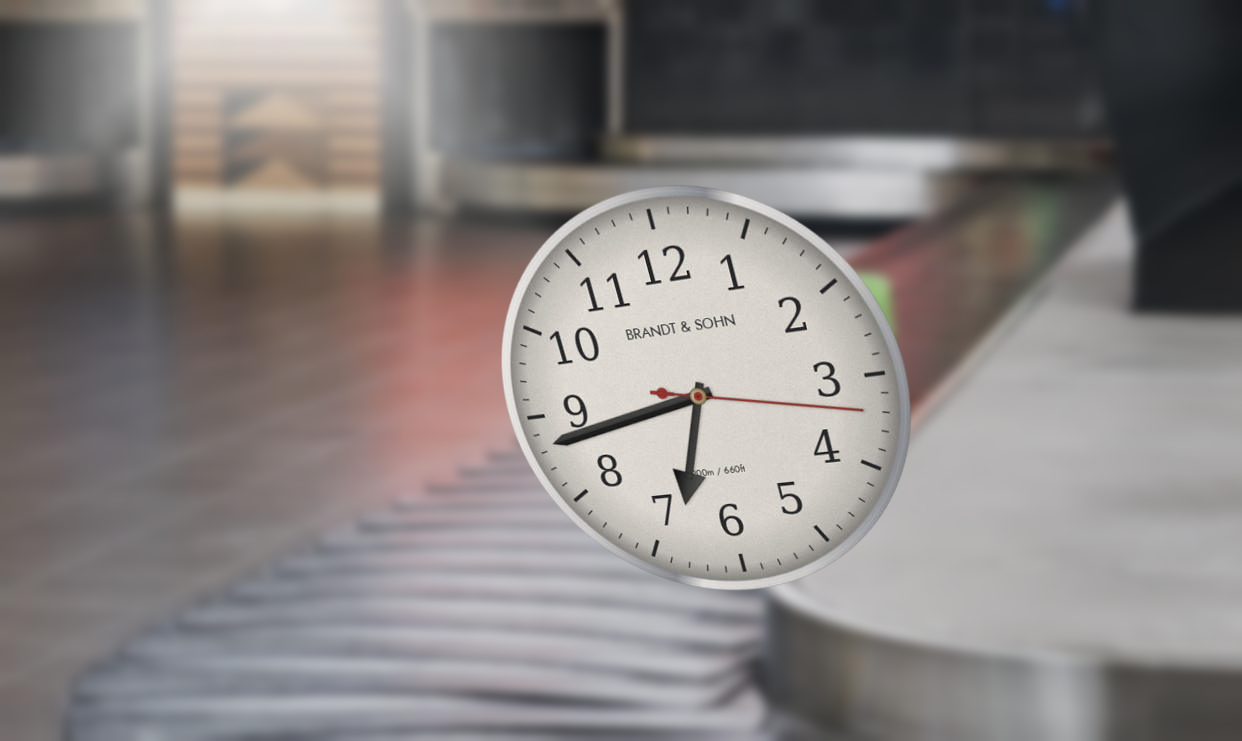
6:43:17
